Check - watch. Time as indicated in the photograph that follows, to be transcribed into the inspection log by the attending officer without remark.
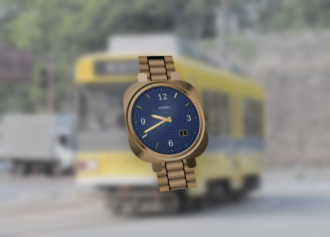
9:41
